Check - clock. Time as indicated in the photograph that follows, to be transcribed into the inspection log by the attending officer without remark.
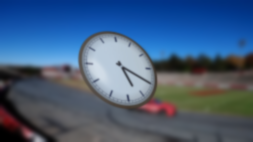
5:20
